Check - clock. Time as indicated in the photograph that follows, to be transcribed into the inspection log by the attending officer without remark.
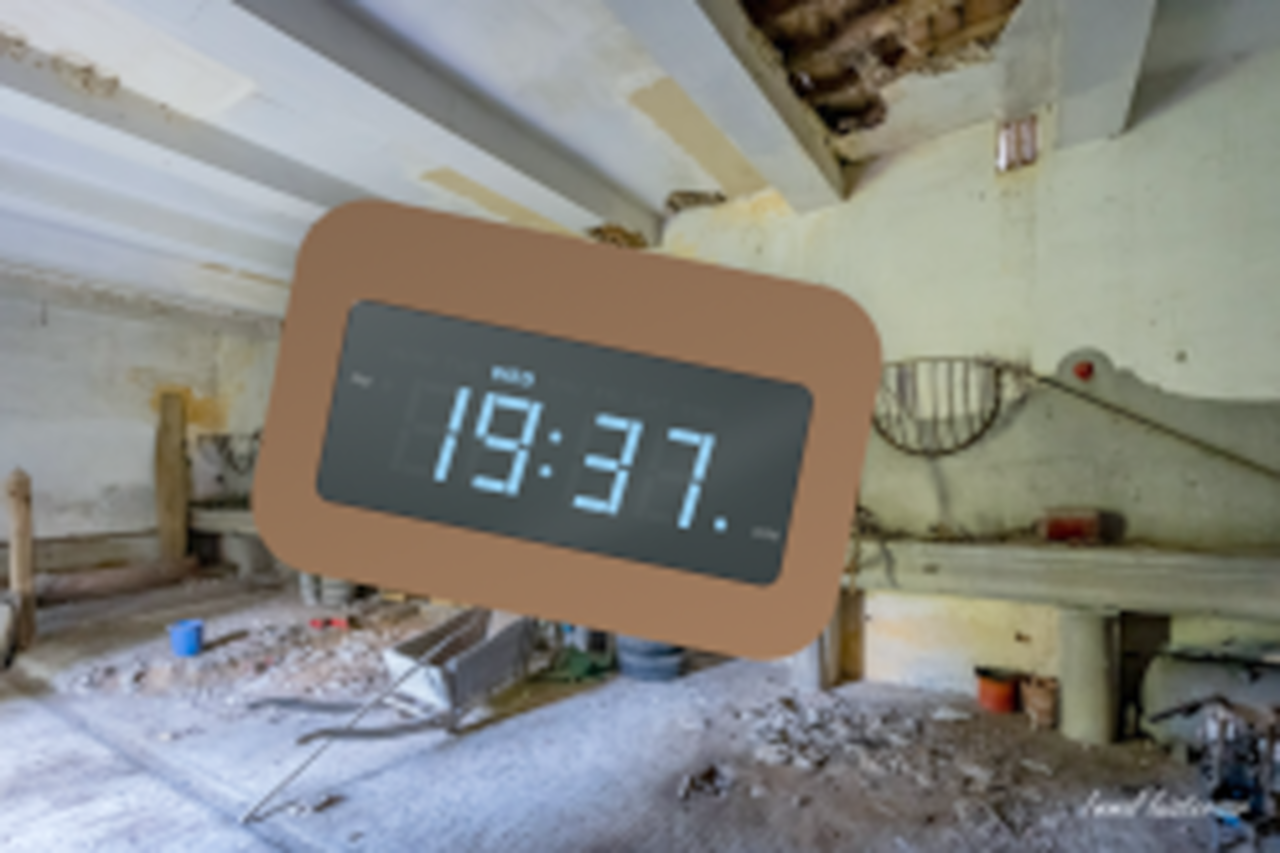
19:37
